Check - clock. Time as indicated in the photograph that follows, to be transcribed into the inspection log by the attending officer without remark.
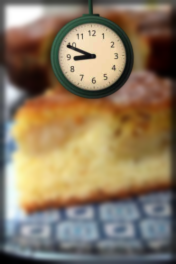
8:49
